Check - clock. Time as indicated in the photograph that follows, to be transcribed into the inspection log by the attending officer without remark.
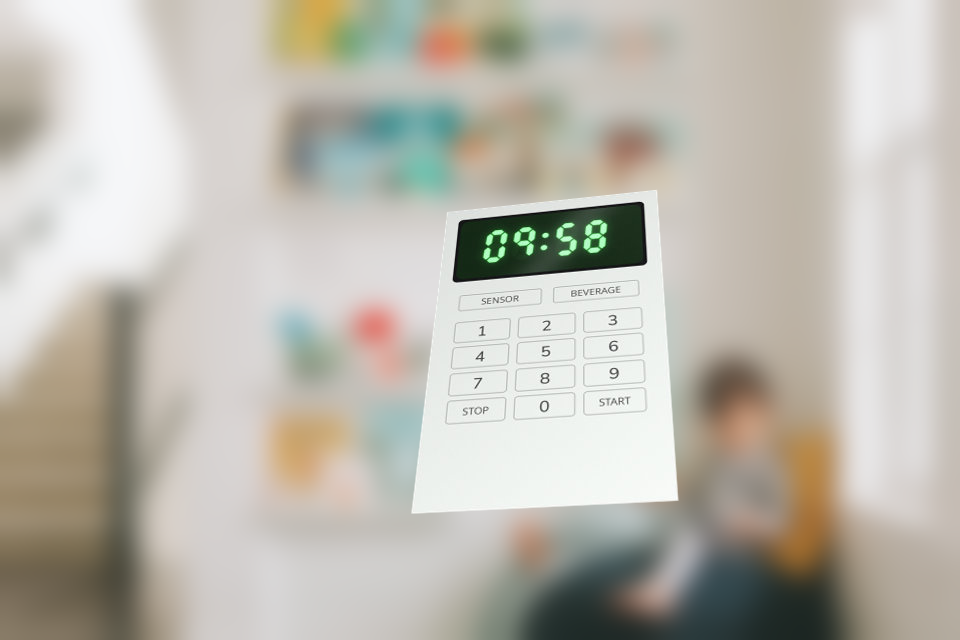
9:58
